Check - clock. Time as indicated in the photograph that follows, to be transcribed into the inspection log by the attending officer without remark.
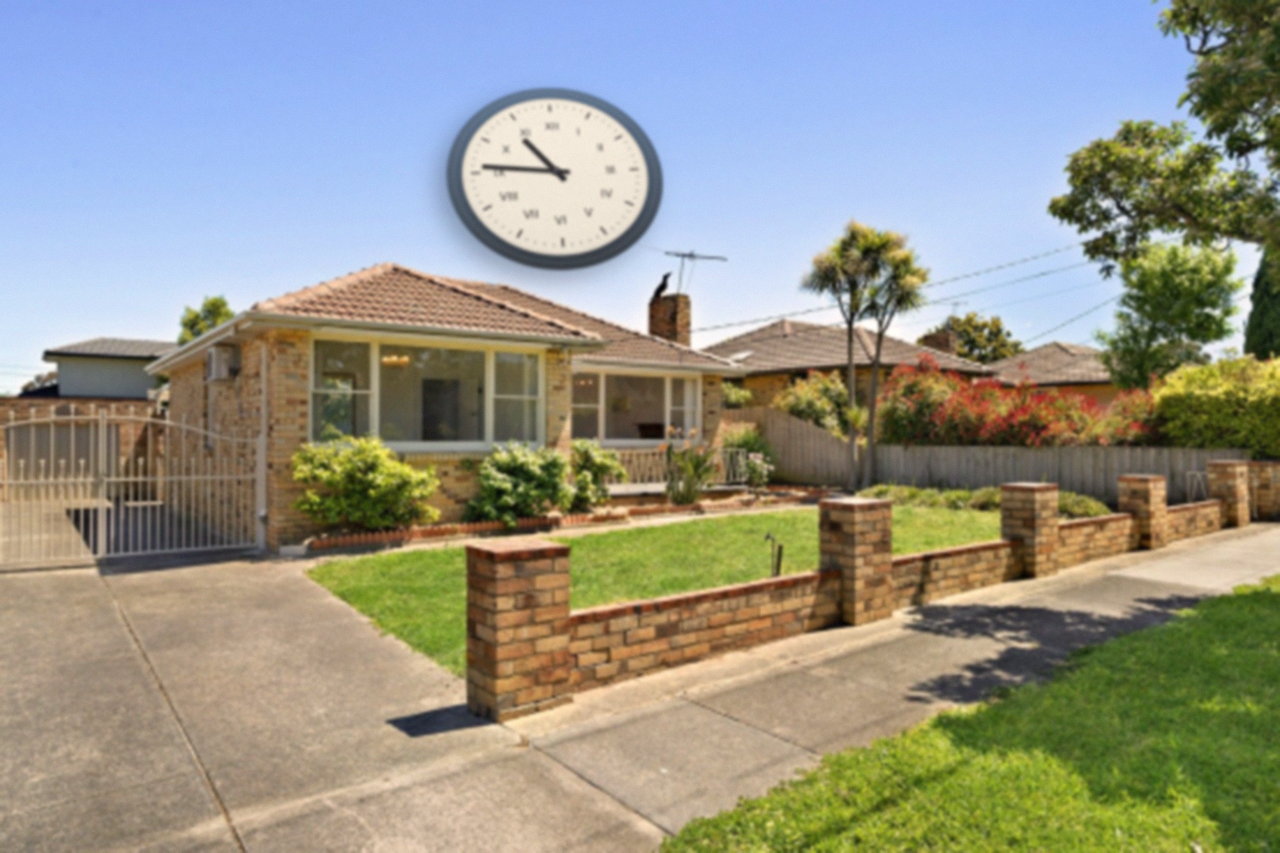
10:46
